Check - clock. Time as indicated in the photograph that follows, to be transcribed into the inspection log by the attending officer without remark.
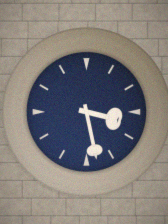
3:28
